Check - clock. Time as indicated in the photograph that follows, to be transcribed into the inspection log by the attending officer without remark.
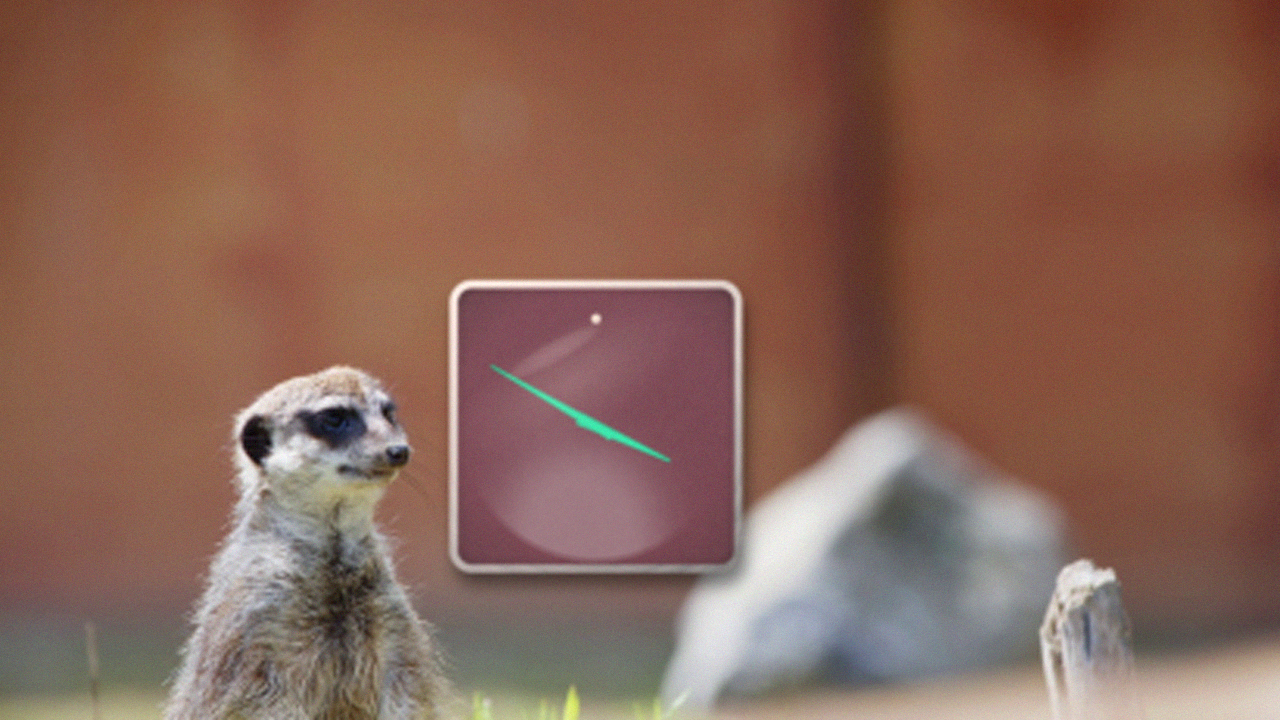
3:50
